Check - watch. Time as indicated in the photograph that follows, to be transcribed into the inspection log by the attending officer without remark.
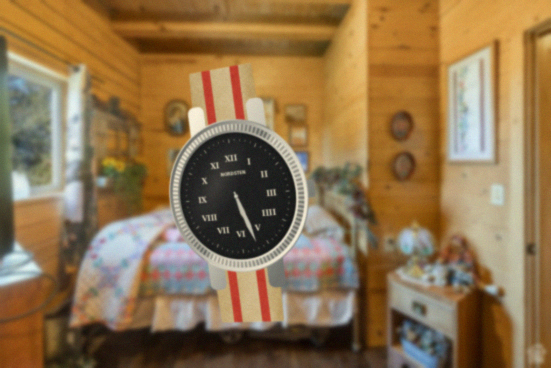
5:27
